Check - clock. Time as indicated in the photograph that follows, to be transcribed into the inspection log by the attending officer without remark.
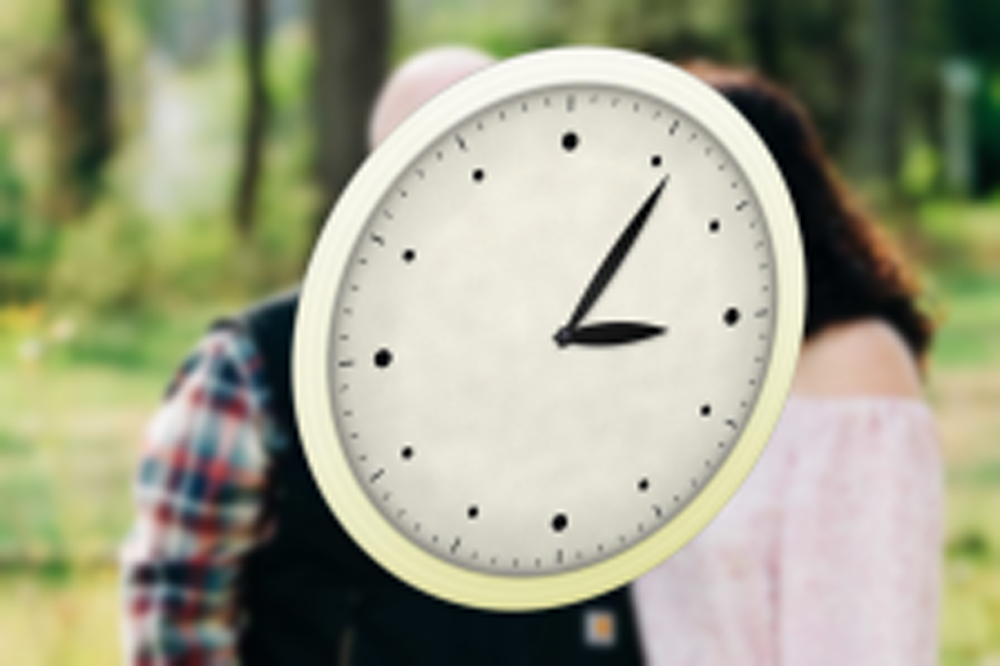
3:06
